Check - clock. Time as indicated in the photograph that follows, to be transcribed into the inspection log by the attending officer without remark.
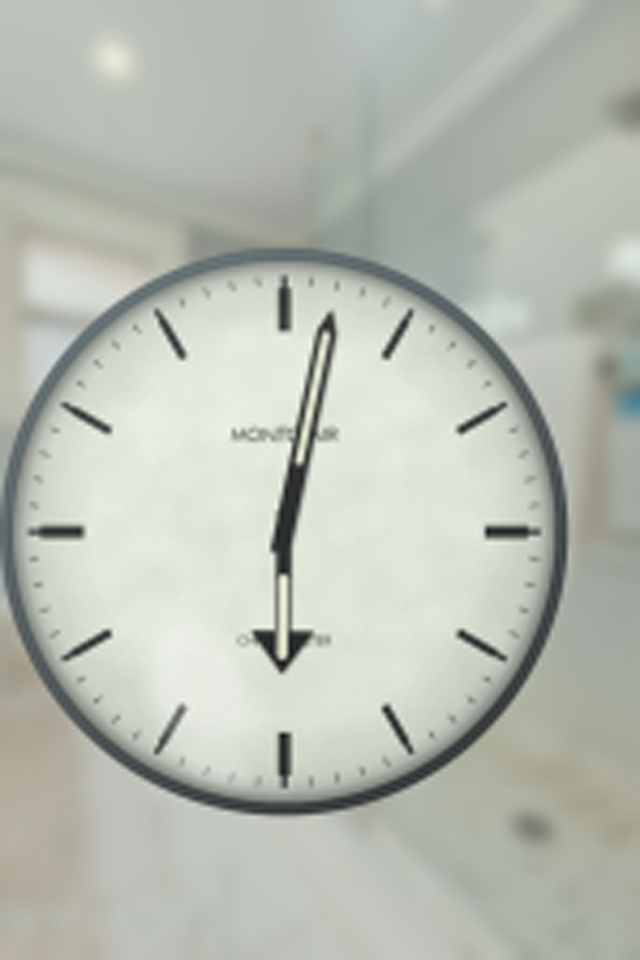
6:02
